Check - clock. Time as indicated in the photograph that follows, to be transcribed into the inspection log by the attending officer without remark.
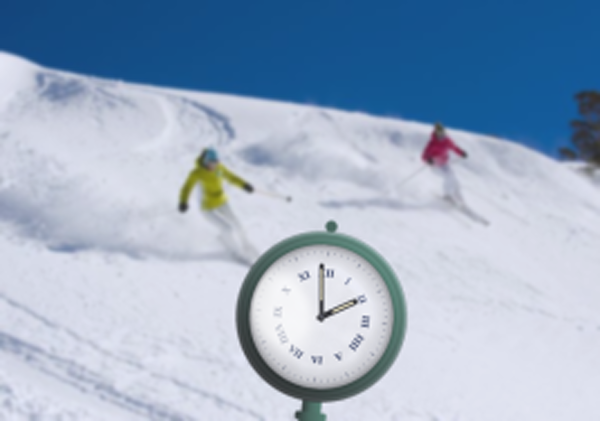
1:59
